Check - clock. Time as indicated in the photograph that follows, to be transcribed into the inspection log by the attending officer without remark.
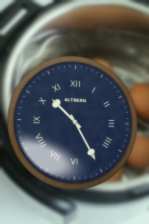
10:25
